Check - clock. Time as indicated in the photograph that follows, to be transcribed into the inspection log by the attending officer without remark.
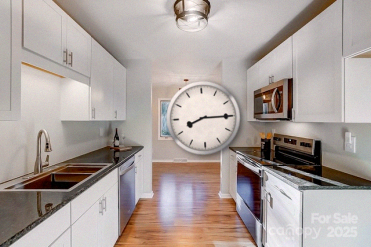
8:15
